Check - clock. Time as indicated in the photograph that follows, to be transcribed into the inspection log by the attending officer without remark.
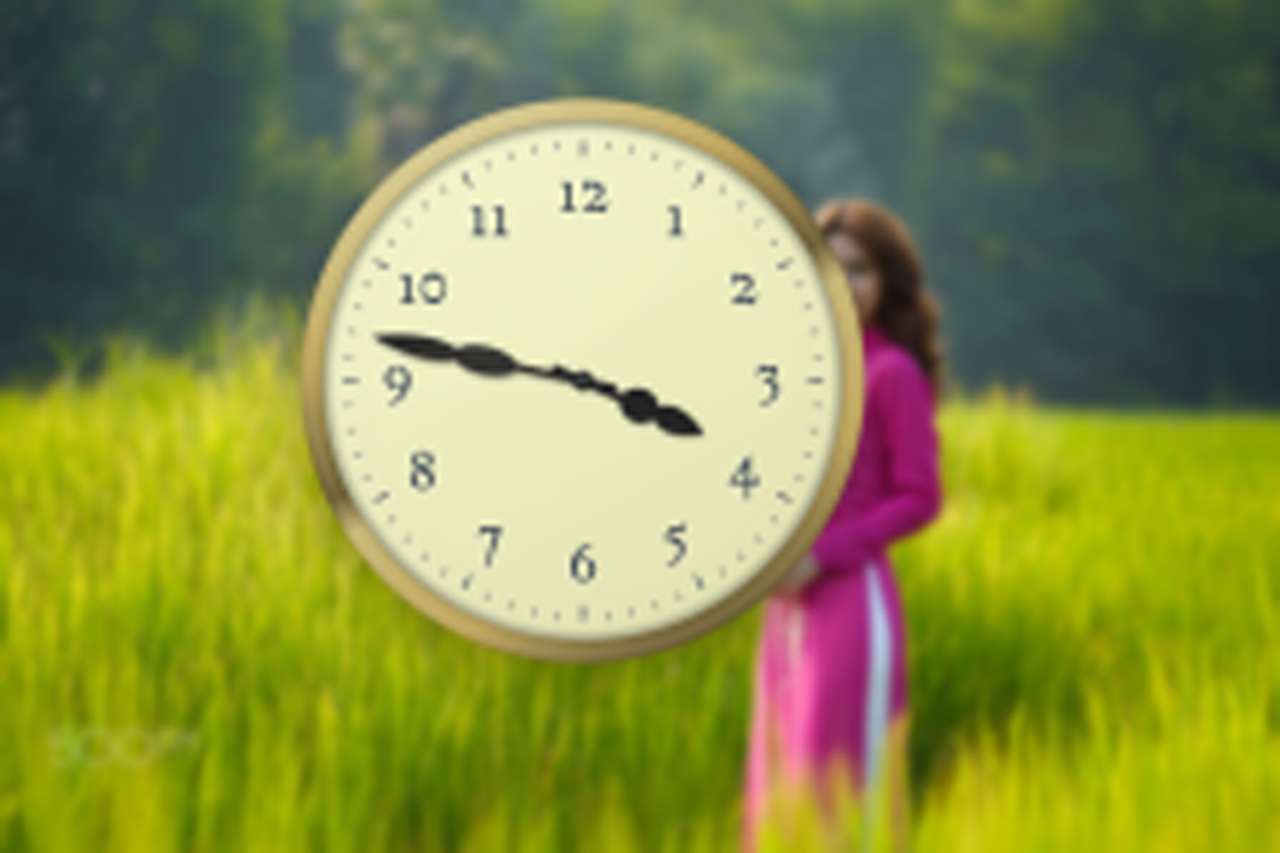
3:47
